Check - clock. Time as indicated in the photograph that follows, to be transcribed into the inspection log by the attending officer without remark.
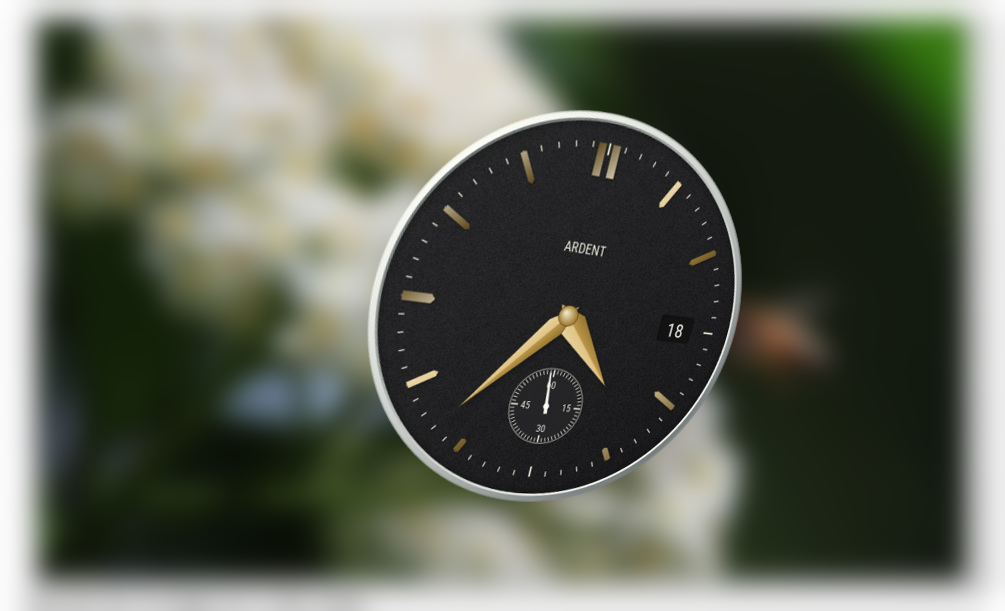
4:36:59
